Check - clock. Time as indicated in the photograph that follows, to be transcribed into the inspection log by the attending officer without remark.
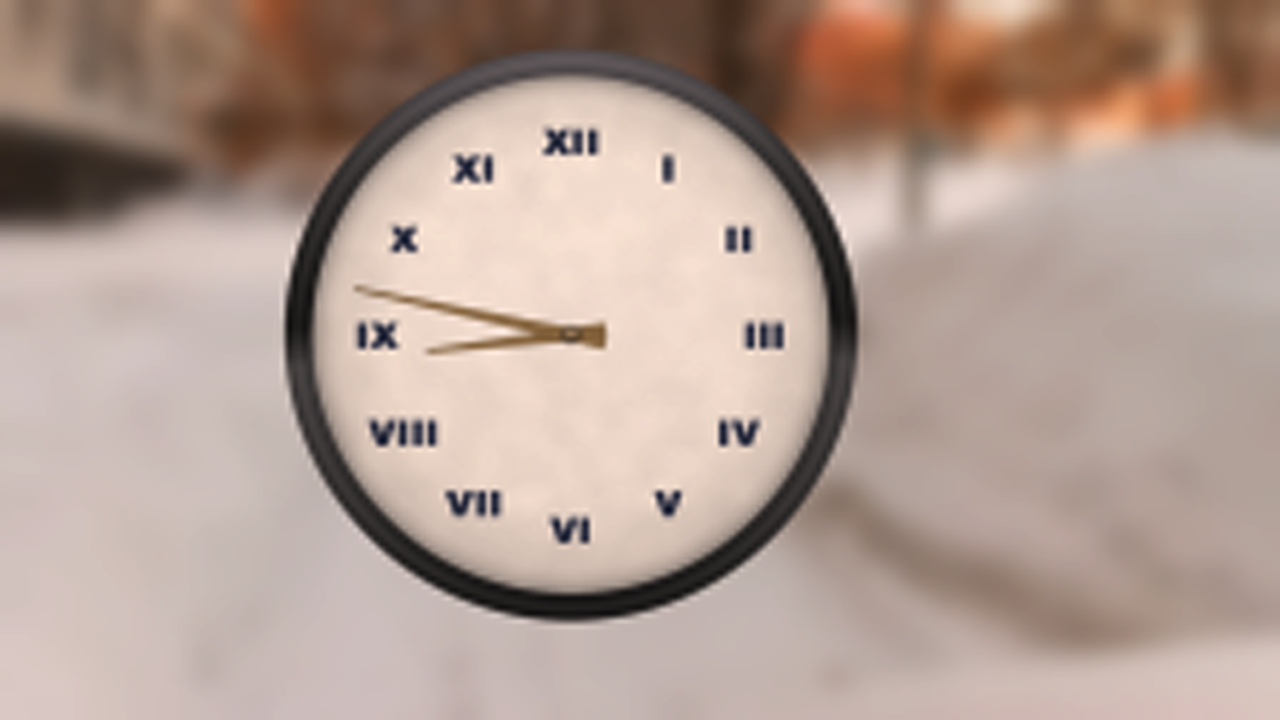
8:47
